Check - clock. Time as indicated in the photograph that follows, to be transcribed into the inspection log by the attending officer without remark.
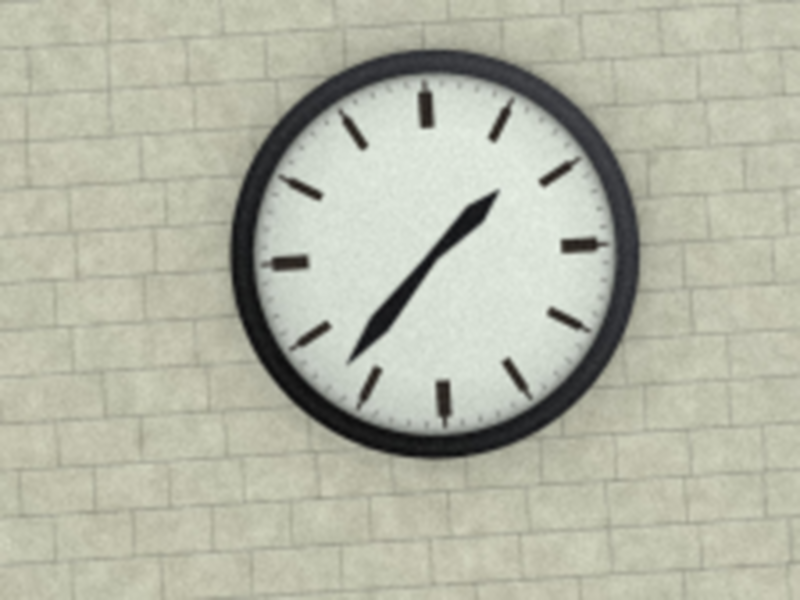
1:37
